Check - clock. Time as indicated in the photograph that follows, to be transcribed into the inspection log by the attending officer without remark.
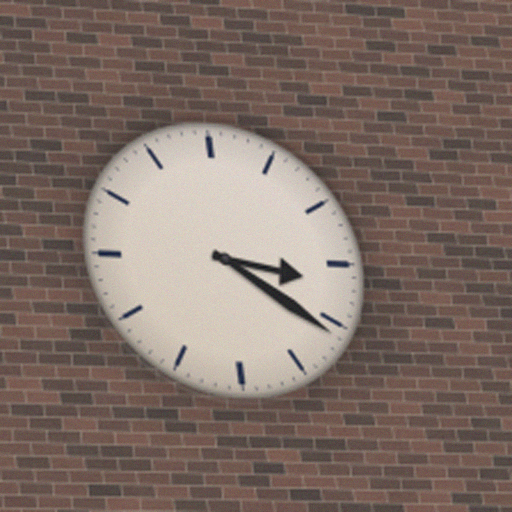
3:21
